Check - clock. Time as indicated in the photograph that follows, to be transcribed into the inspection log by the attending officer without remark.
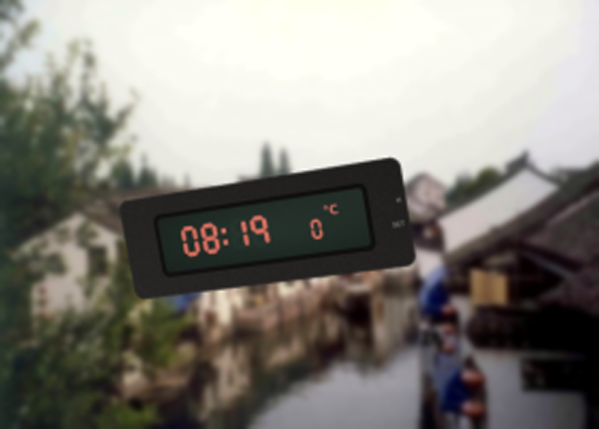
8:19
